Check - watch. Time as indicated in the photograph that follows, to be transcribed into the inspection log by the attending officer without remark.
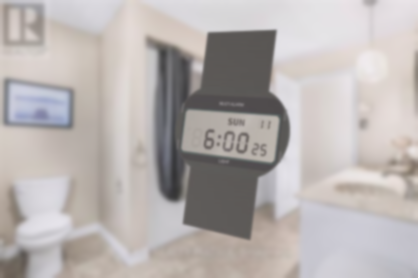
6:00
